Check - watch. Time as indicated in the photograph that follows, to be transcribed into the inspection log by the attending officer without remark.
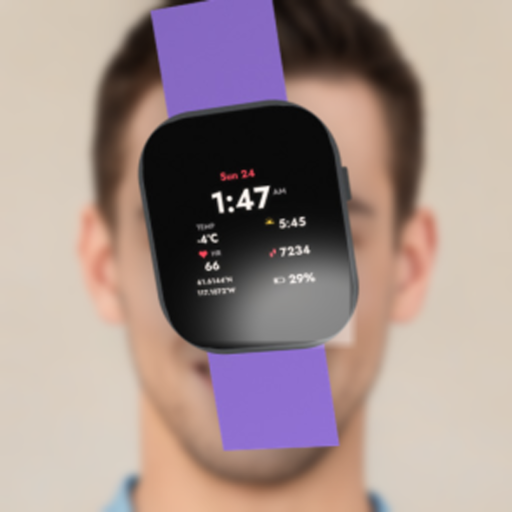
1:47
